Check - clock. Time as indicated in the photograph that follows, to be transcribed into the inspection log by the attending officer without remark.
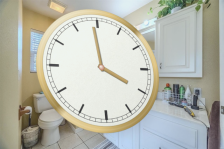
3:59
